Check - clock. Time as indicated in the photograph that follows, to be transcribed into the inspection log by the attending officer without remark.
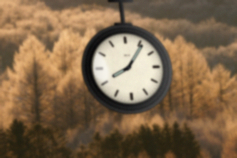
8:06
